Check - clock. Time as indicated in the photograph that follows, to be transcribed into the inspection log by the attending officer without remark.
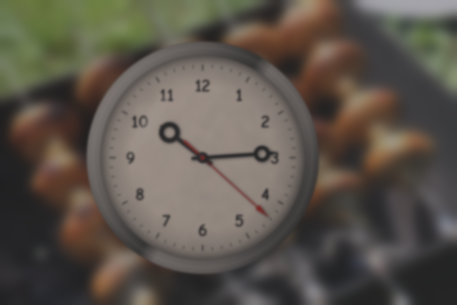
10:14:22
